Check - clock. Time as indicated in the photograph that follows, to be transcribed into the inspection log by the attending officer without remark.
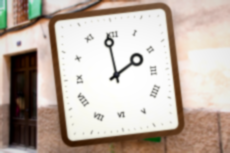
1:59
